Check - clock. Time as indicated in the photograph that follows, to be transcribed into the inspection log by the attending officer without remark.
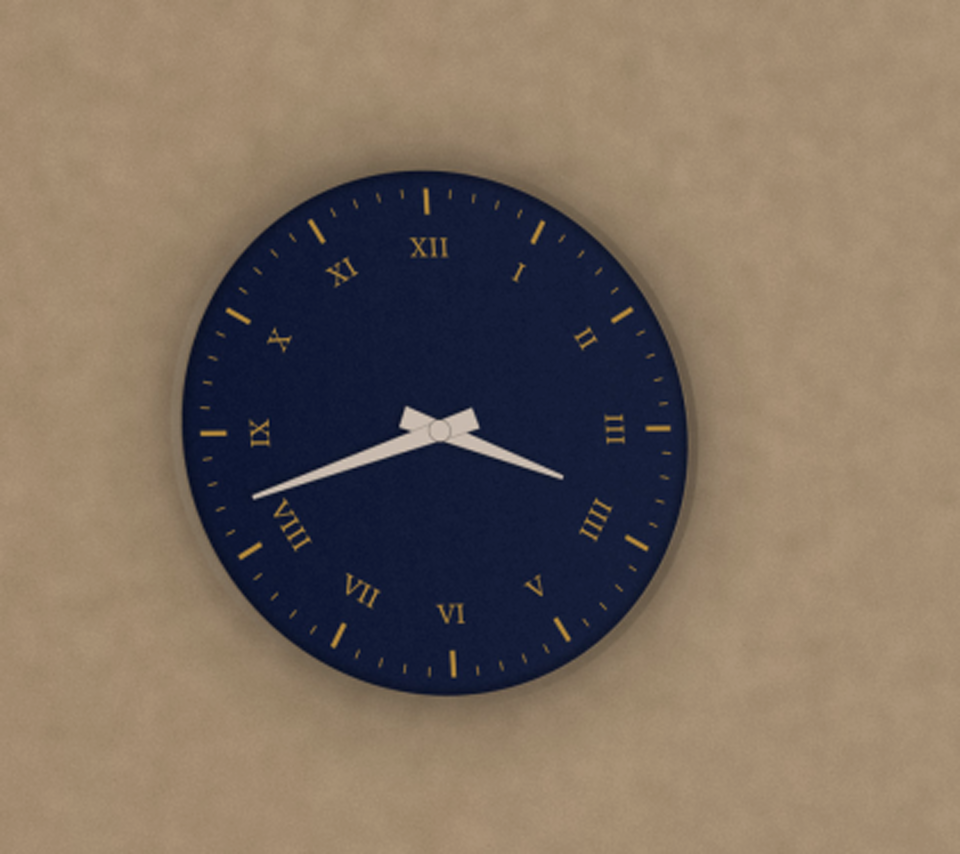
3:42
